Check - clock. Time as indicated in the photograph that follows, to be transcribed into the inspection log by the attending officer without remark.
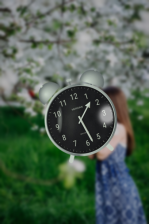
1:28
